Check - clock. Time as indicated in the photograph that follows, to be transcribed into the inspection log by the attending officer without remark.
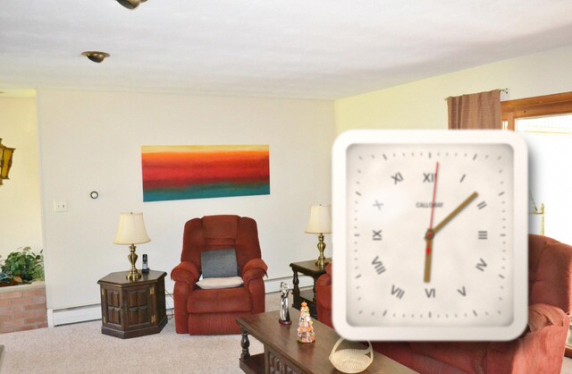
6:08:01
